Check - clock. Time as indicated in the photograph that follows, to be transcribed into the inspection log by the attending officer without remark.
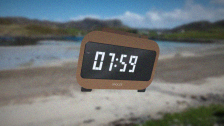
7:59
